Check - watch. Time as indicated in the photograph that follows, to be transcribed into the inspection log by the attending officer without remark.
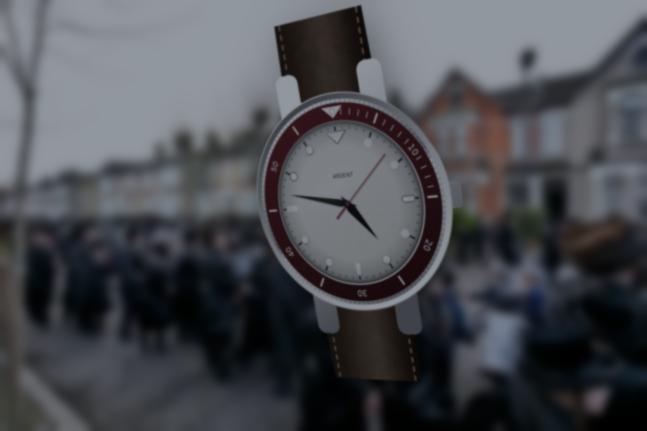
4:47:08
